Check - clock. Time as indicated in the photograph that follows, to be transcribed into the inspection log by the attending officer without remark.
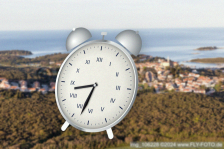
8:33
